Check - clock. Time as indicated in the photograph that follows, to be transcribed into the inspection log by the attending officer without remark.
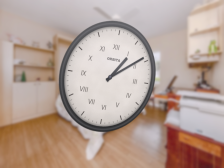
1:09
